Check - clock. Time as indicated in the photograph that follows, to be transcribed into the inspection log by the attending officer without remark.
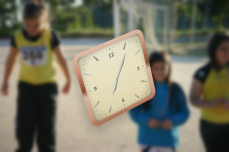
7:06
